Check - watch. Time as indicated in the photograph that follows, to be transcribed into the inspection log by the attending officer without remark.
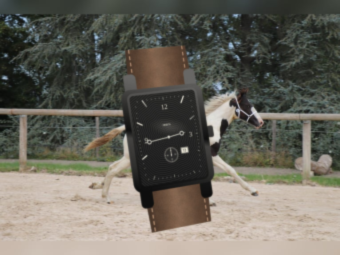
2:44
